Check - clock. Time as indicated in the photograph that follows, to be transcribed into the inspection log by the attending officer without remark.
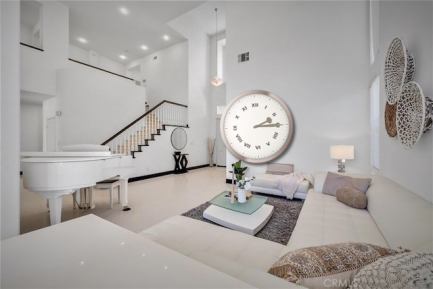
2:15
